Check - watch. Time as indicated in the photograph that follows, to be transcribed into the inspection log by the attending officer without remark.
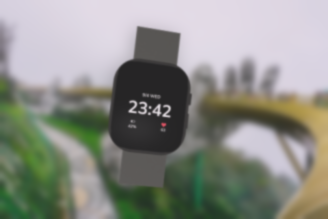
23:42
